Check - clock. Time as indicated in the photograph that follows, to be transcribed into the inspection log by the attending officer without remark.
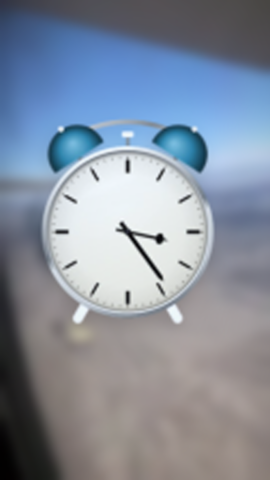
3:24
